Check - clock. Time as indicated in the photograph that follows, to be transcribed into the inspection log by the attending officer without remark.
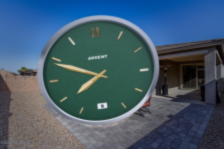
7:49
